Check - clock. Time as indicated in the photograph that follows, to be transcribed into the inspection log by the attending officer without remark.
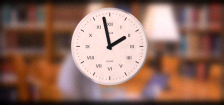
1:58
